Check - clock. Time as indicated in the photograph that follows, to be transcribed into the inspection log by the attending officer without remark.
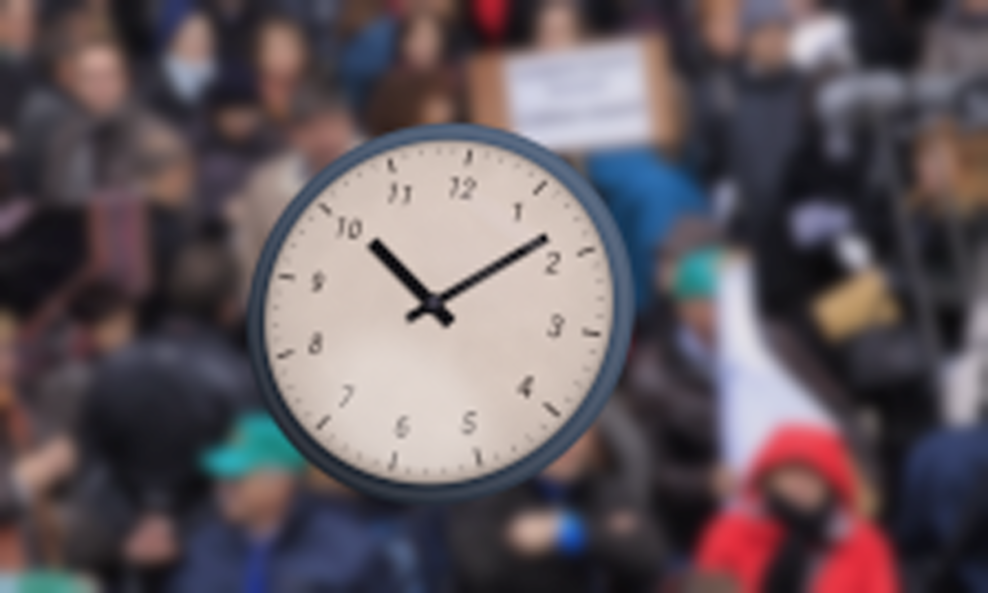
10:08
